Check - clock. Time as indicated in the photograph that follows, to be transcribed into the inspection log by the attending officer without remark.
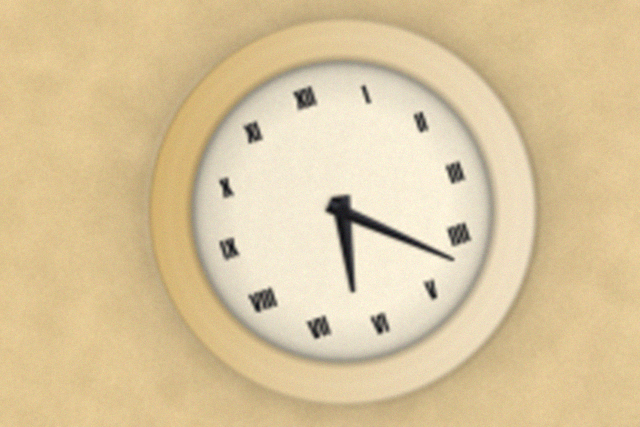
6:22
